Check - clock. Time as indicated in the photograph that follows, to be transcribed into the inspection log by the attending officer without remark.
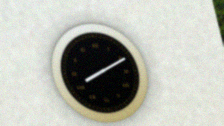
8:11
